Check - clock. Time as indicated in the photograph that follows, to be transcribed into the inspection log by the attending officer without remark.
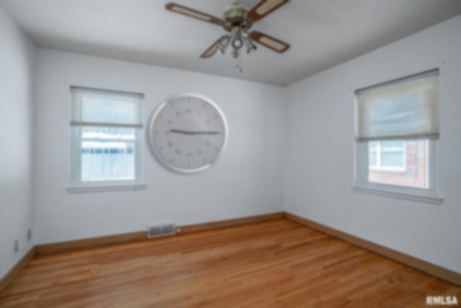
9:15
